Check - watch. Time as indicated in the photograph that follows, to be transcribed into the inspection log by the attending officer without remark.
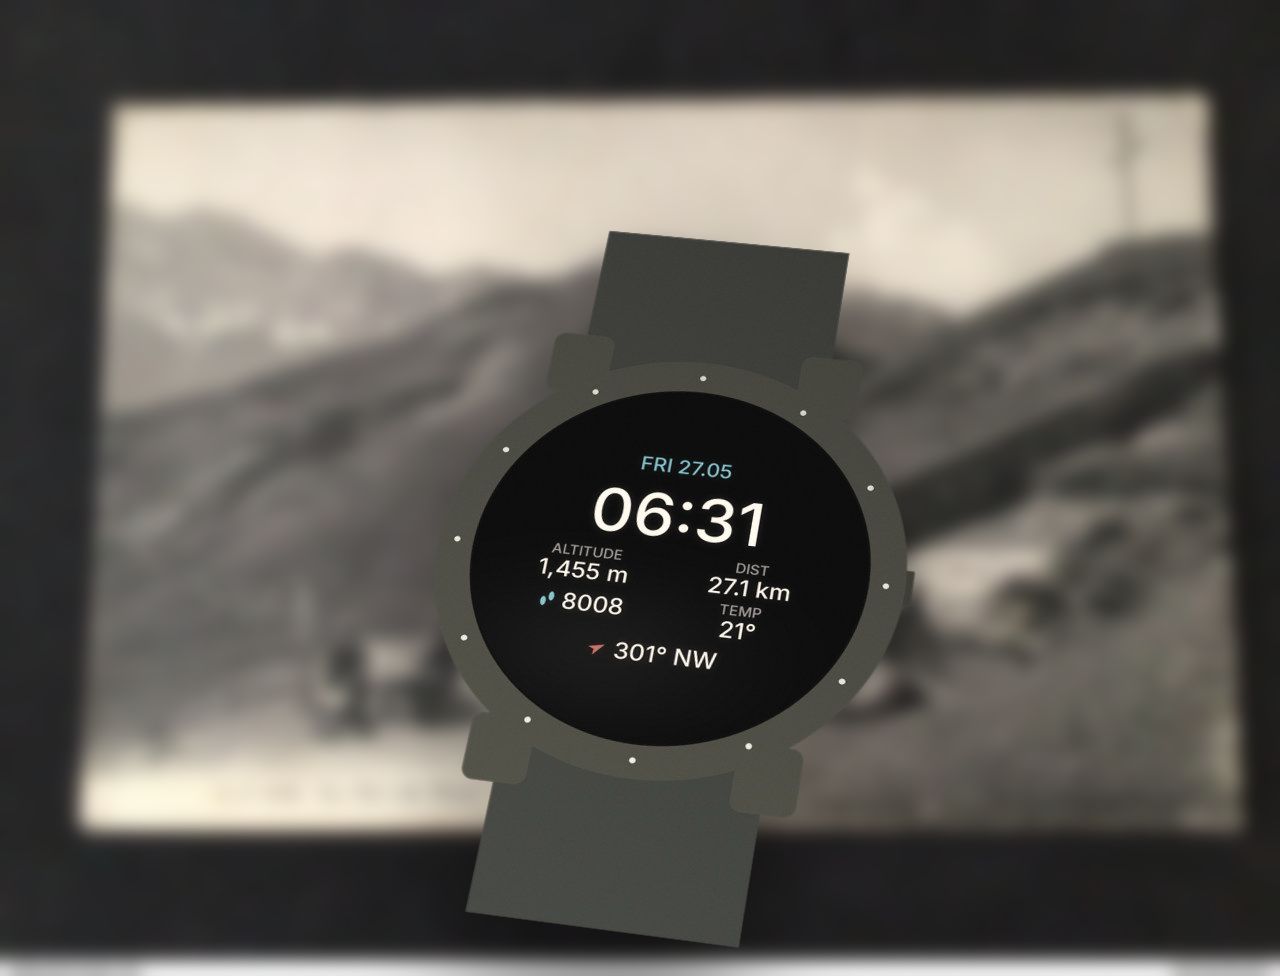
6:31
